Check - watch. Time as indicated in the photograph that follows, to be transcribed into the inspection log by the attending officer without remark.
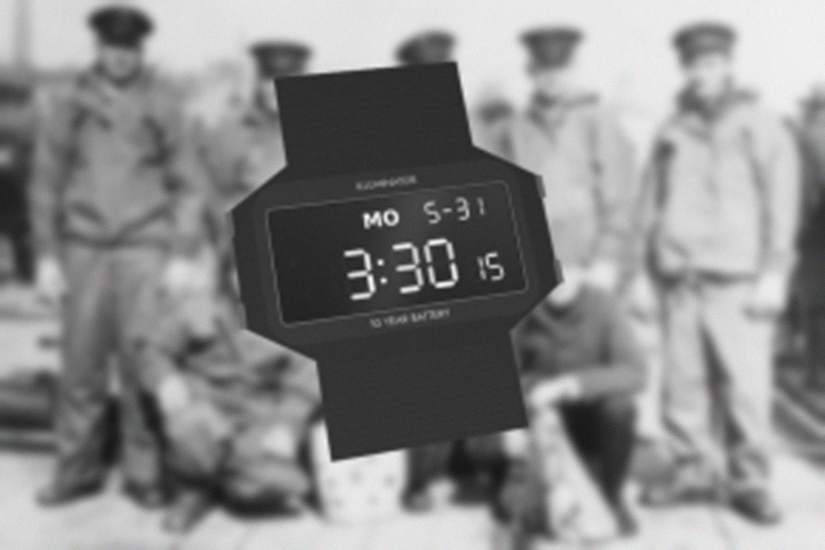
3:30:15
